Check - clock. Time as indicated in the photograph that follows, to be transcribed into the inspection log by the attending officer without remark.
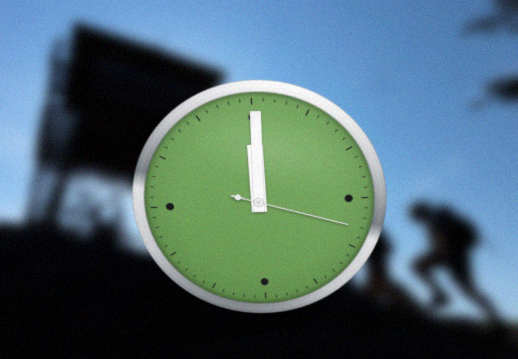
12:00:18
